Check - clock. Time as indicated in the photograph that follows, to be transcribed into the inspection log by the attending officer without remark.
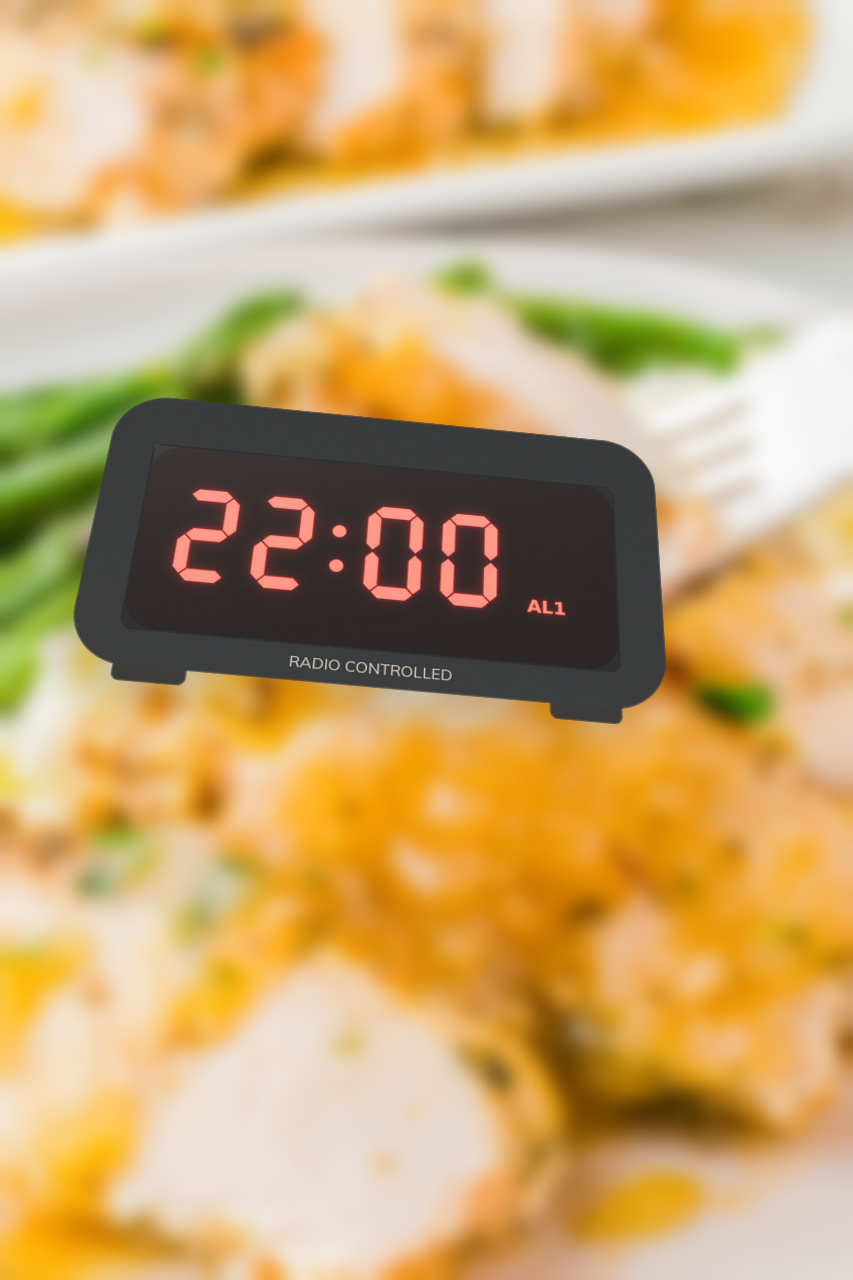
22:00
